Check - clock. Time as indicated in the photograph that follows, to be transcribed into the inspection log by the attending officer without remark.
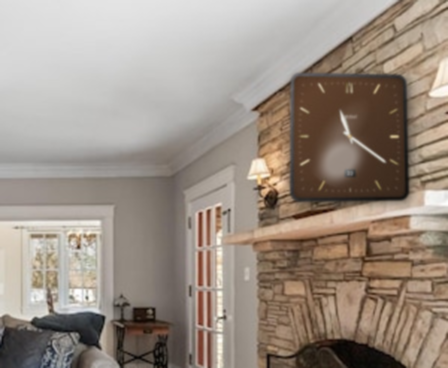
11:21
